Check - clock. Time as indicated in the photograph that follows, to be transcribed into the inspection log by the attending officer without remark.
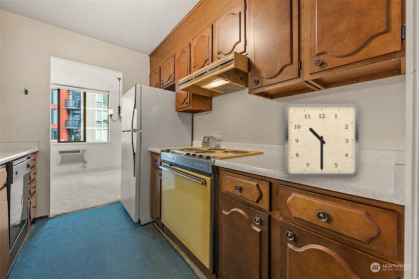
10:30
